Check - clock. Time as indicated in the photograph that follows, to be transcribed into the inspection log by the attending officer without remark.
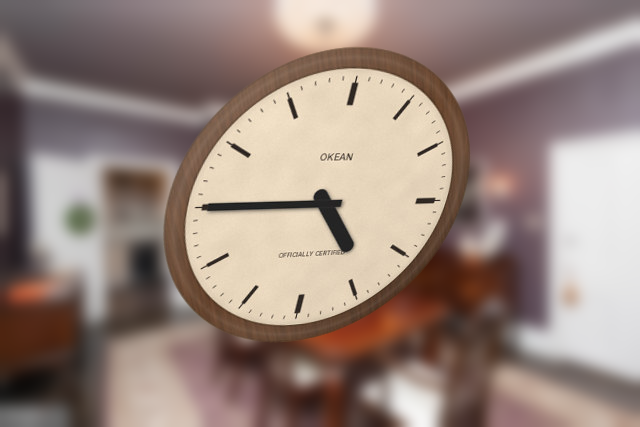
4:45
